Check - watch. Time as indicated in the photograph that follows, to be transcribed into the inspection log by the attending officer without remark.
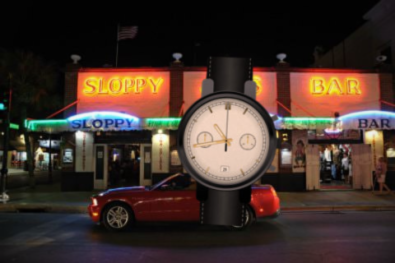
10:43
